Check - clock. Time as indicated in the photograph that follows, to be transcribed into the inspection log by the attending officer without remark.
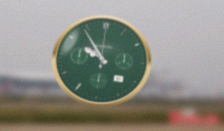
9:54
